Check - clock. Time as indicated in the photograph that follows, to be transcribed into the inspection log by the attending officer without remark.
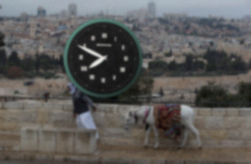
7:49
